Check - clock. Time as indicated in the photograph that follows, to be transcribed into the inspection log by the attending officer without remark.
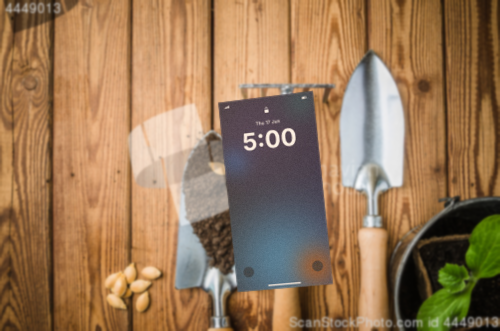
5:00
